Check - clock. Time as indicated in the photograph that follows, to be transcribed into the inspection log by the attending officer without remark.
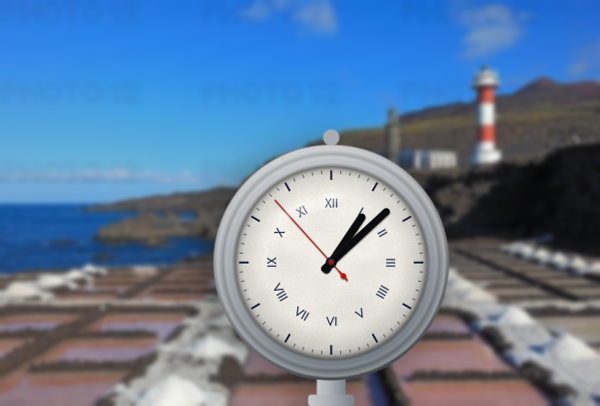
1:07:53
